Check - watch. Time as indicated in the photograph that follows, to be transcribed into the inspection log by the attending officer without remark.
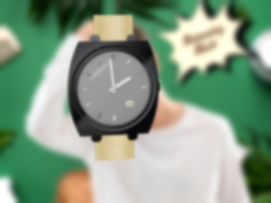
1:59
